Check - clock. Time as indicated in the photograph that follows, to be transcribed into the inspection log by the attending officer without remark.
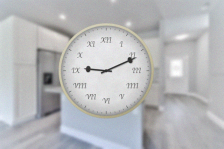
9:11
